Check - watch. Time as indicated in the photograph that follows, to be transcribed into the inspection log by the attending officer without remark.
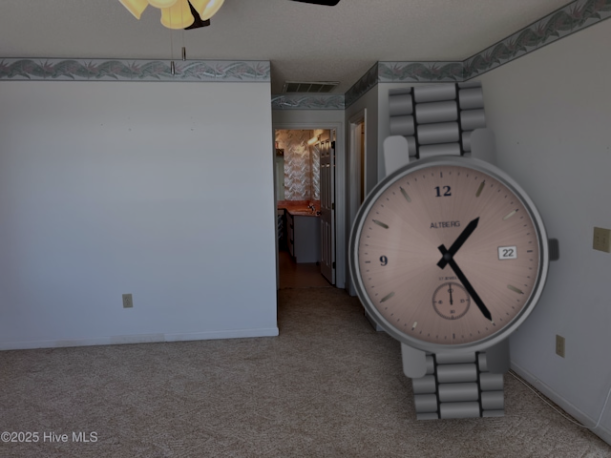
1:25
